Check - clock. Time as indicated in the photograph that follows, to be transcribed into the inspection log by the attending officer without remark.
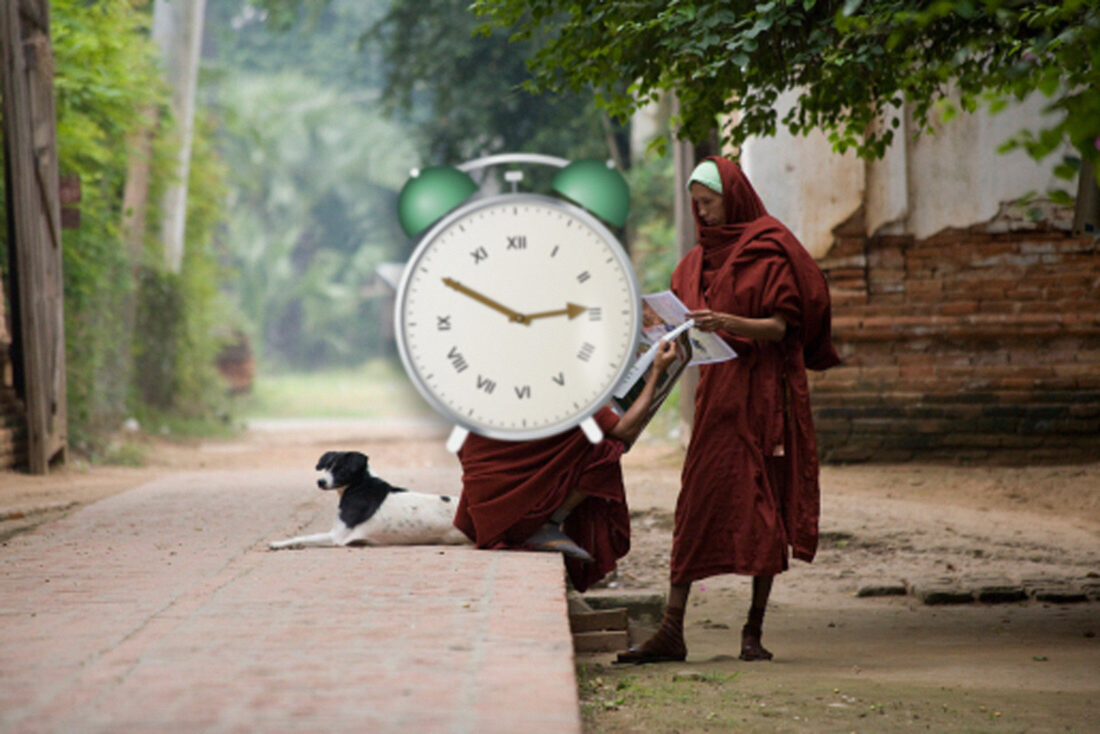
2:50
